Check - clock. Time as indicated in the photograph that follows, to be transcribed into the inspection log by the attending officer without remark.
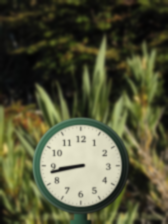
8:43
